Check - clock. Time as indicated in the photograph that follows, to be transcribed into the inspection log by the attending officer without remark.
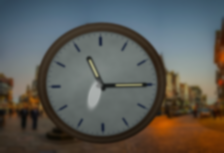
11:15
